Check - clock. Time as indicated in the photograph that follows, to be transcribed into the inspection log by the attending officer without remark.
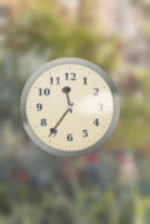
11:36
